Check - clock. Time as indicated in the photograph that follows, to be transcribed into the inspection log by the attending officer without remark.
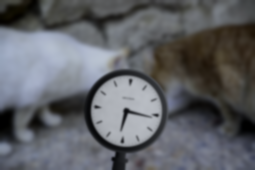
6:16
